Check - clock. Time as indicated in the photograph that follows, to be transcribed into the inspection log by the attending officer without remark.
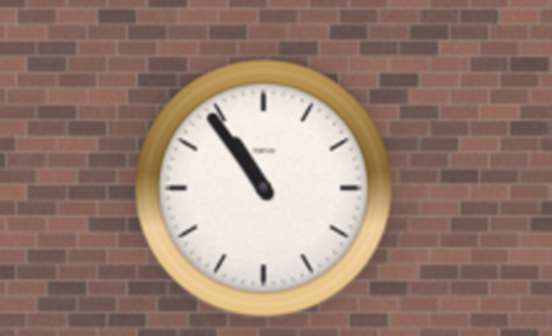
10:54
